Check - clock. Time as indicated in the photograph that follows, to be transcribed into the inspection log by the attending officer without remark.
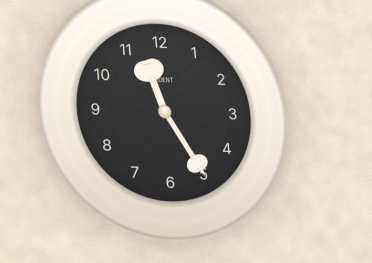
11:25
